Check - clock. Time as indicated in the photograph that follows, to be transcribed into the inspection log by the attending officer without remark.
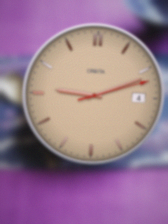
9:11:12
